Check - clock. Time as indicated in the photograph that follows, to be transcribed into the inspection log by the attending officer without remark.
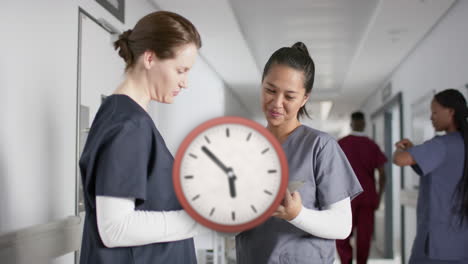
5:53
